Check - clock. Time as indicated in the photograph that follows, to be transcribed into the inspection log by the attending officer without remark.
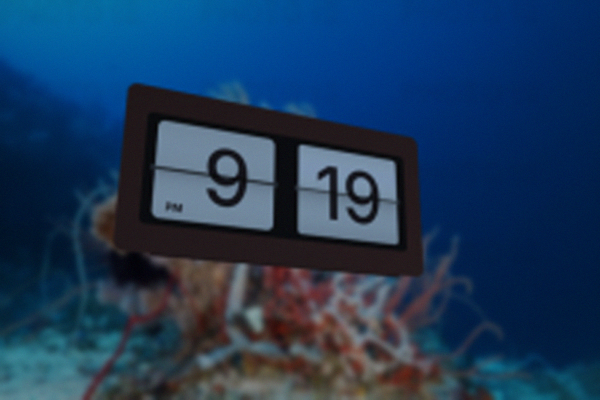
9:19
